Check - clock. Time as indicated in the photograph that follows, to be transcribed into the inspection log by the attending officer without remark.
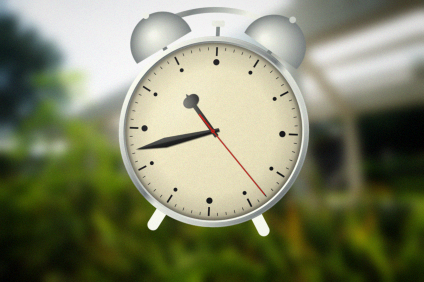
10:42:23
